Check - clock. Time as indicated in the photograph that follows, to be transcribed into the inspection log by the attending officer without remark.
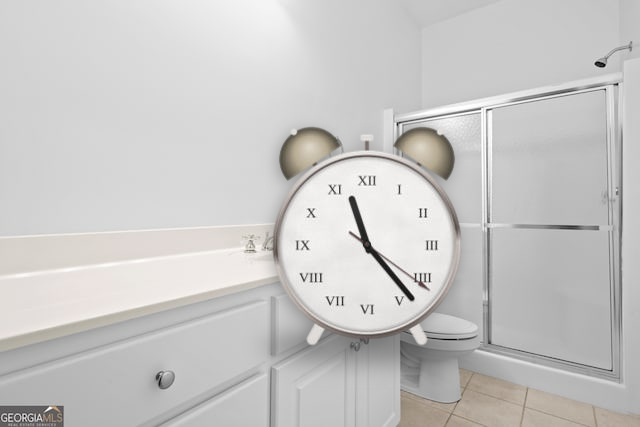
11:23:21
